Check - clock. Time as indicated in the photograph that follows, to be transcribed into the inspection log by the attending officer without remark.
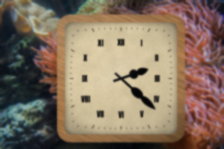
2:22
